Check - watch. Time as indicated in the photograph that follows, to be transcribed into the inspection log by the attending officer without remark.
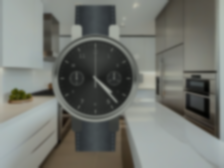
4:23
